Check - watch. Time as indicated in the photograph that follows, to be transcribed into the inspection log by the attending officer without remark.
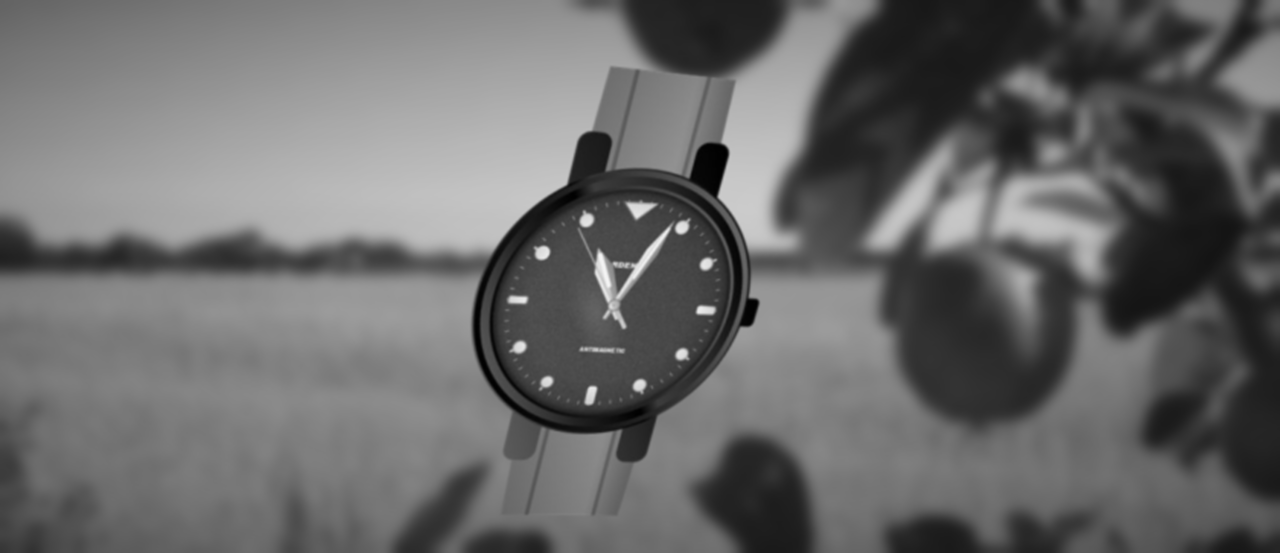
11:03:54
